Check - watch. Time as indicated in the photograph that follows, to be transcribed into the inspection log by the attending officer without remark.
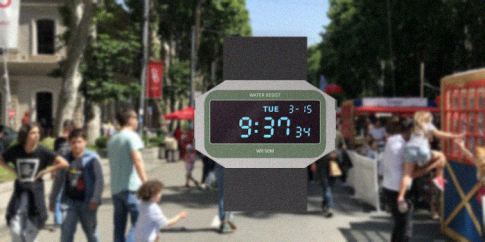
9:37:34
